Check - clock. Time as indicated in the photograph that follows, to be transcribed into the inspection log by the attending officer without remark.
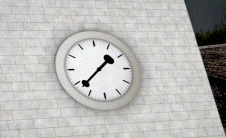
1:38
